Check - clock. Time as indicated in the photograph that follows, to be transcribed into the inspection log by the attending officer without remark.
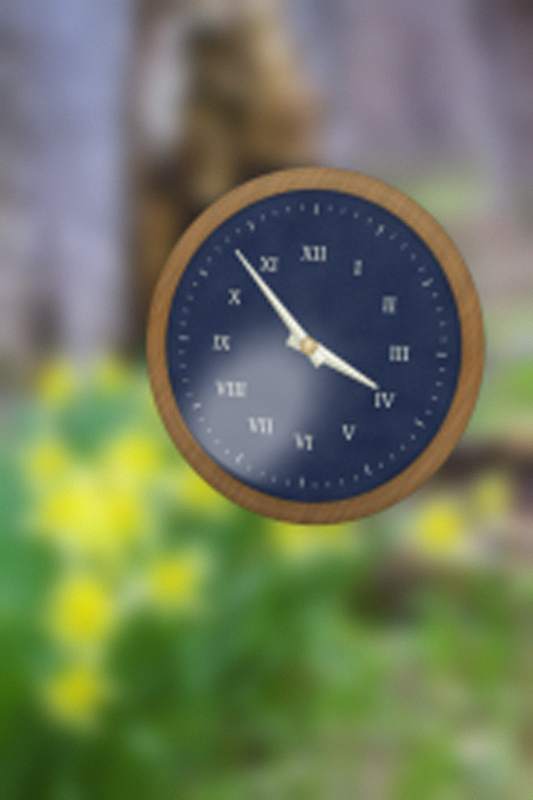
3:53
